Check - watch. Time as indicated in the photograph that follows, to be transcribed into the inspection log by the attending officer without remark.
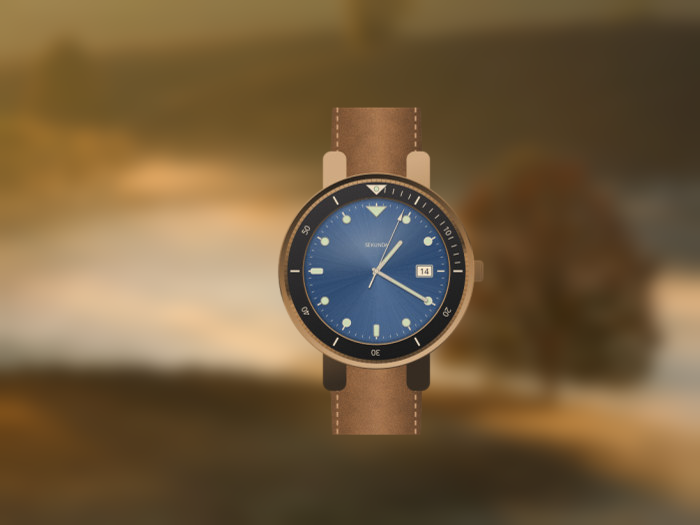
1:20:04
